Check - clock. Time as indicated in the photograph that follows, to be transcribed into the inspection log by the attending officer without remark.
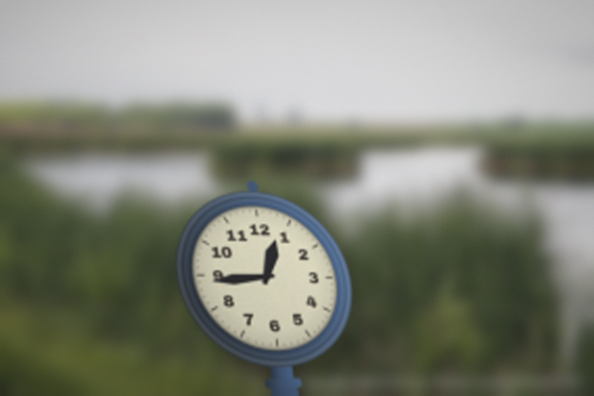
12:44
